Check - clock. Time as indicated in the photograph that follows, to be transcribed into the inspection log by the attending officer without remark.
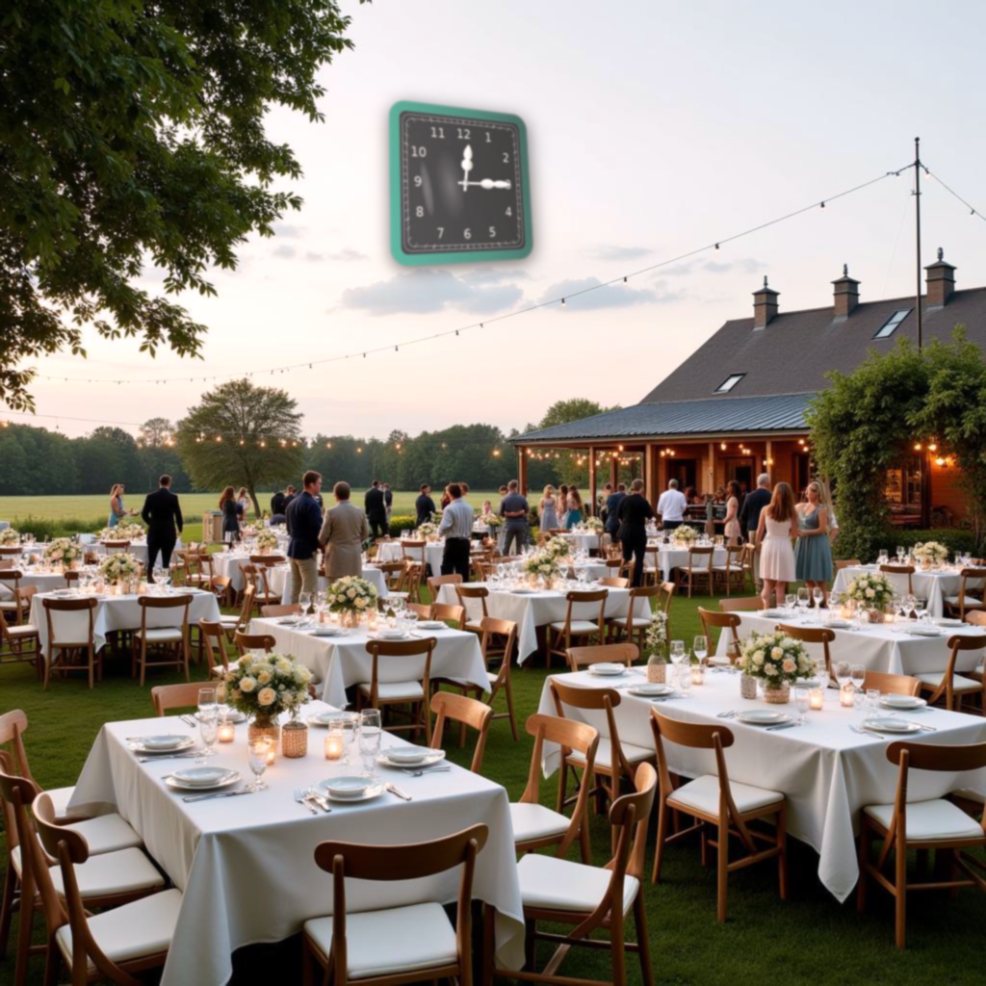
12:15
